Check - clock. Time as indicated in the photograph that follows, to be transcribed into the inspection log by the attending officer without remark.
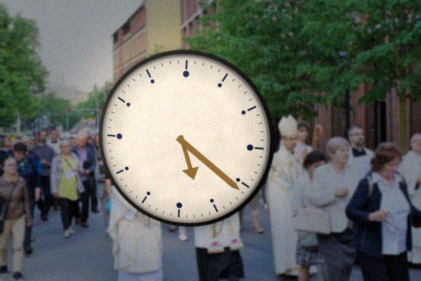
5:21
